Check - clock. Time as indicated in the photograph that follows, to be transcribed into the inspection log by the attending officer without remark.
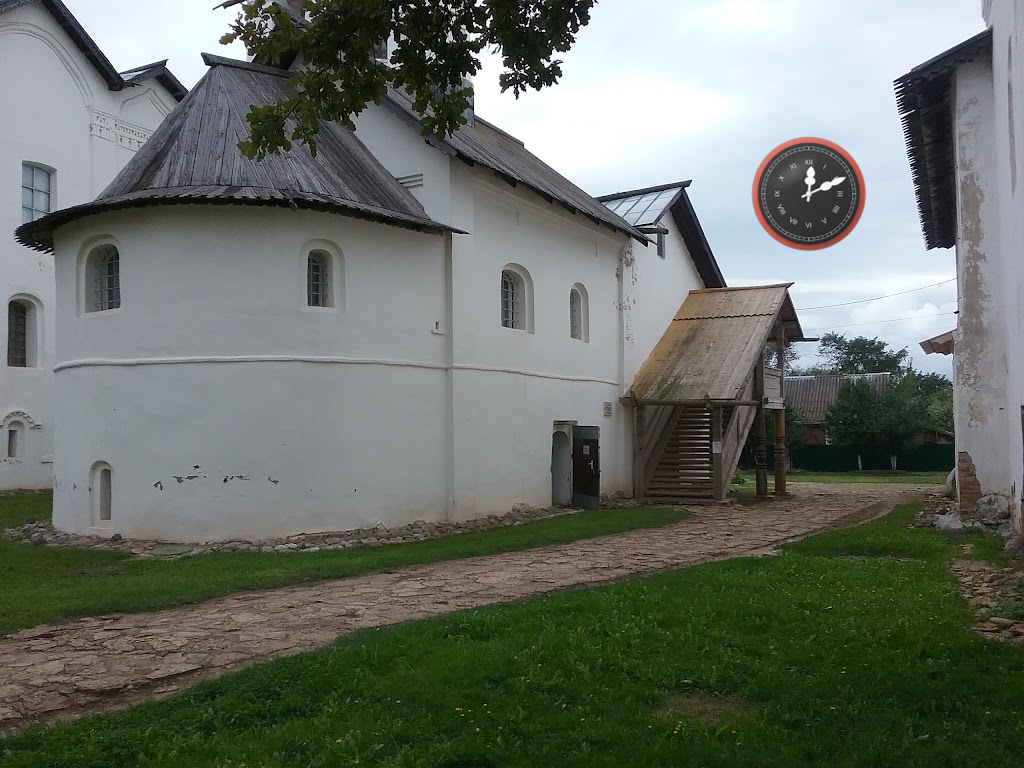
12:11
